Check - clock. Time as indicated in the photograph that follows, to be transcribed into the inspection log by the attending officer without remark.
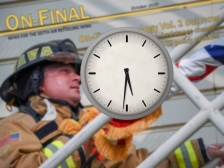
5:31
